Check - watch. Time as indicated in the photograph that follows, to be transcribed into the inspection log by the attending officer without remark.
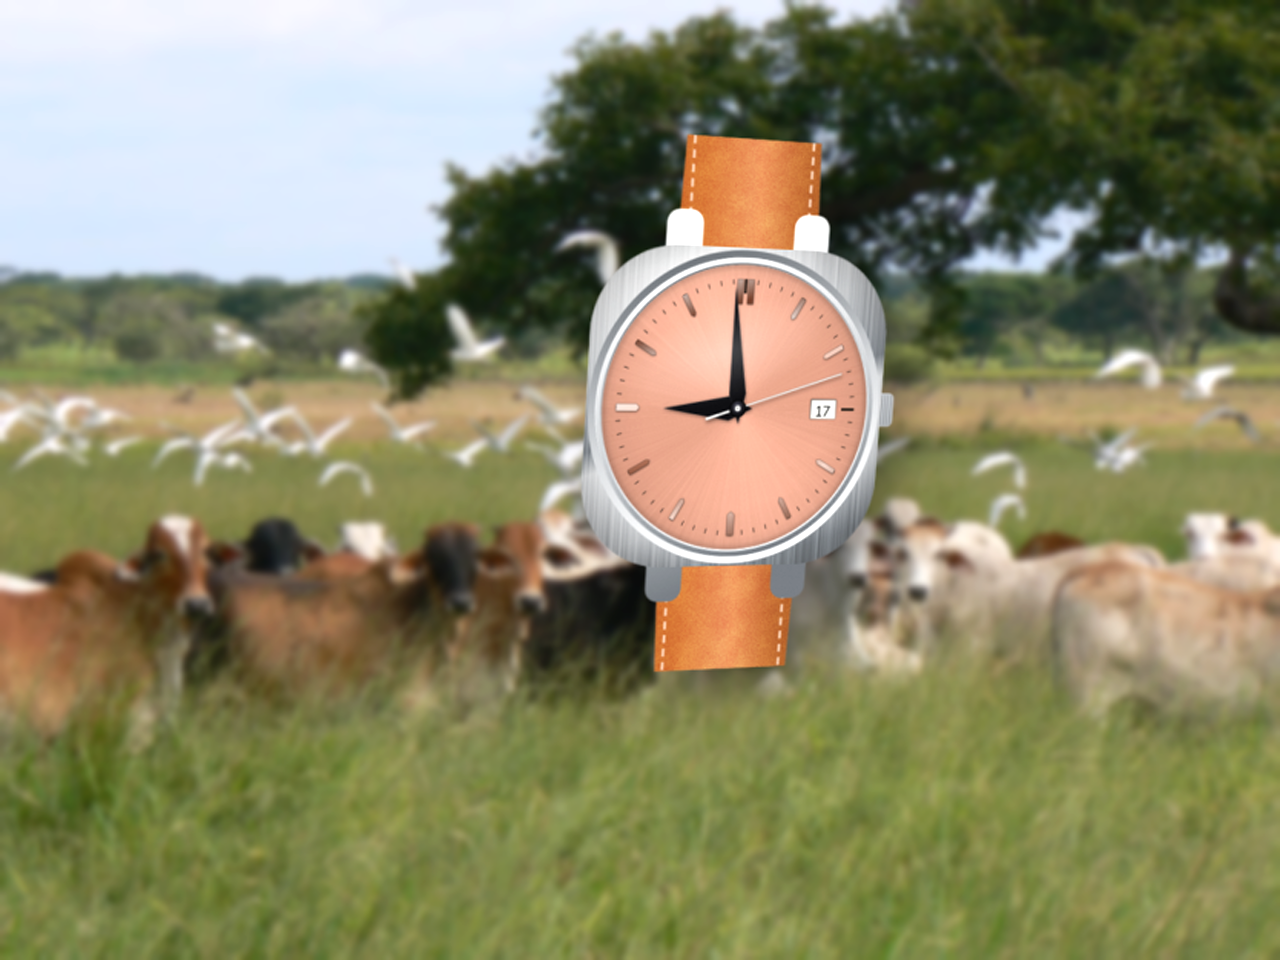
8:59:12
